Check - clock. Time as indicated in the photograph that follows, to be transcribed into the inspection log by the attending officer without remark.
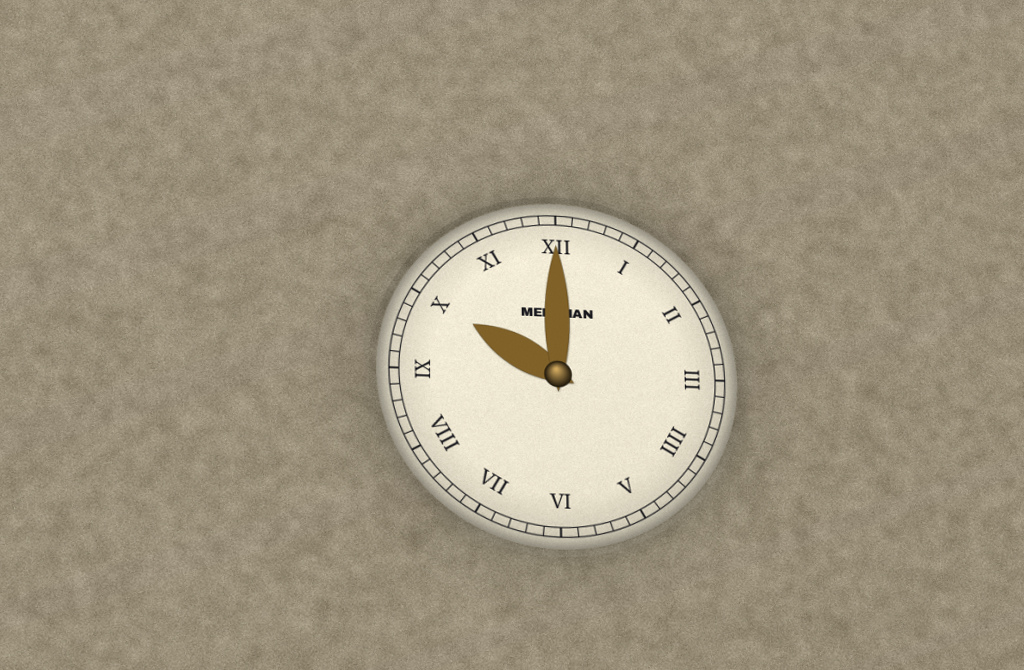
10:00
